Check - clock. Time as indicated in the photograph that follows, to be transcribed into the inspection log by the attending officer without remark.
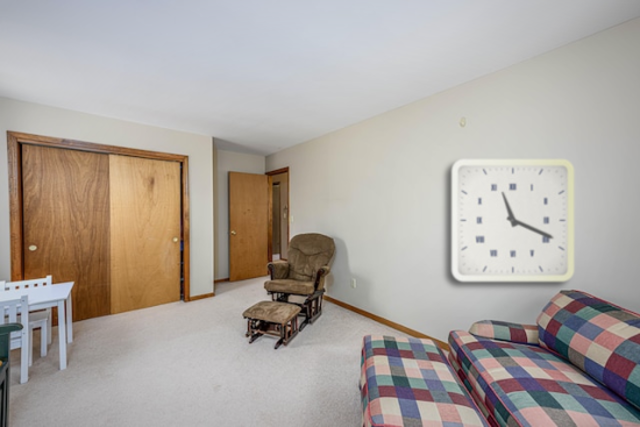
11:19
